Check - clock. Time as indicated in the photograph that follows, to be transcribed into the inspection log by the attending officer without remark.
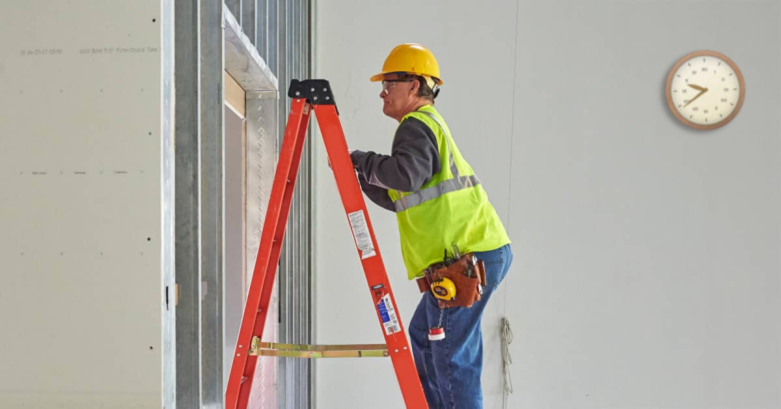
9:39
